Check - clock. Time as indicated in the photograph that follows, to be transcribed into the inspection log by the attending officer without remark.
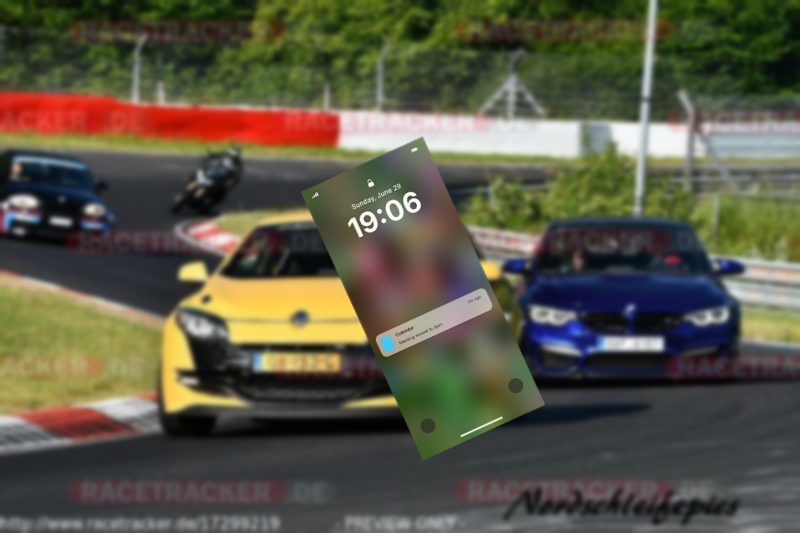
19:06
